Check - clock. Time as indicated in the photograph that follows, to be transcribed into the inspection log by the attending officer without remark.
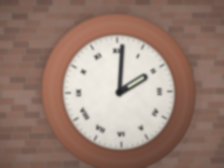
2:01
